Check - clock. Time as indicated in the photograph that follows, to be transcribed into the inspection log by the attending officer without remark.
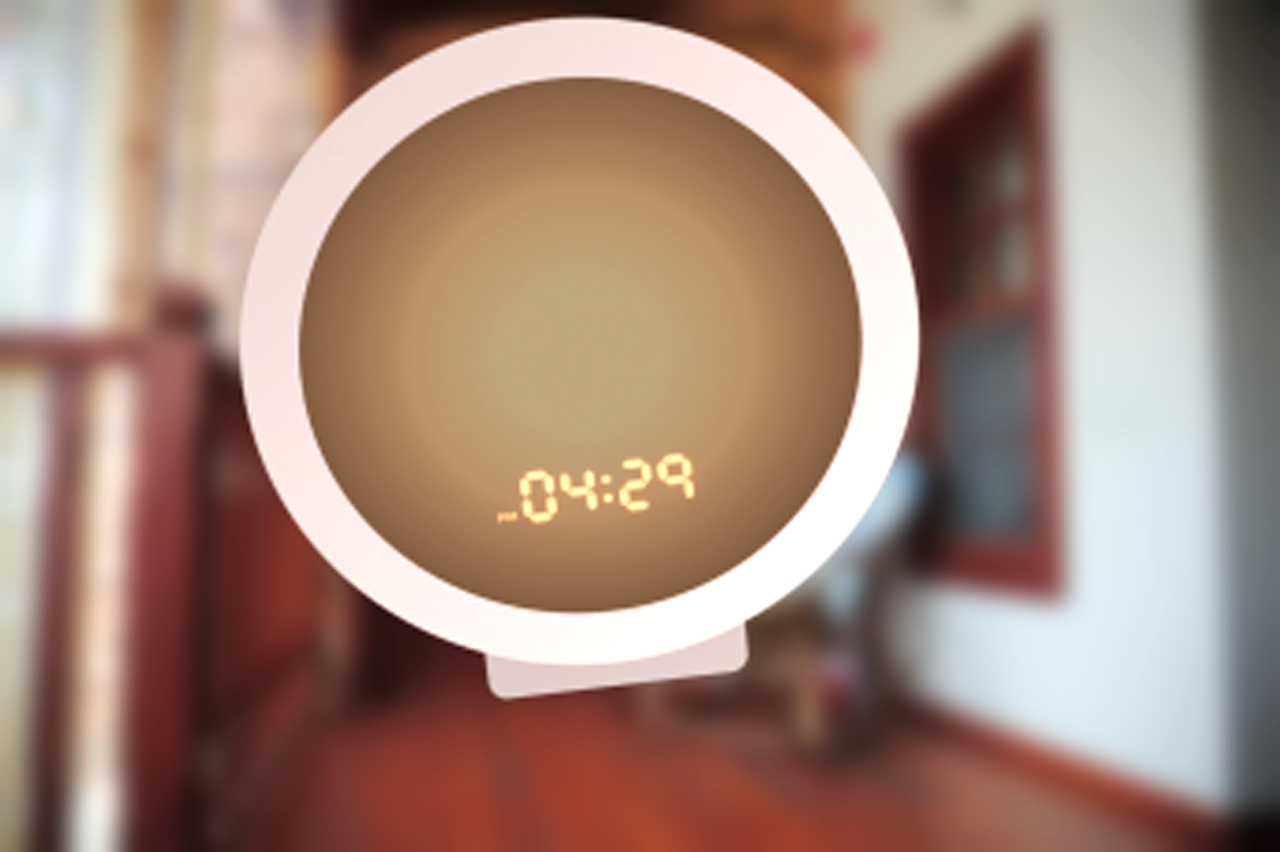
4:29
